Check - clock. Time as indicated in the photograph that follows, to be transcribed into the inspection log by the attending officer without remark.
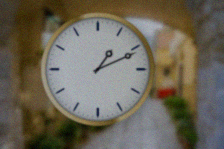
1:11
